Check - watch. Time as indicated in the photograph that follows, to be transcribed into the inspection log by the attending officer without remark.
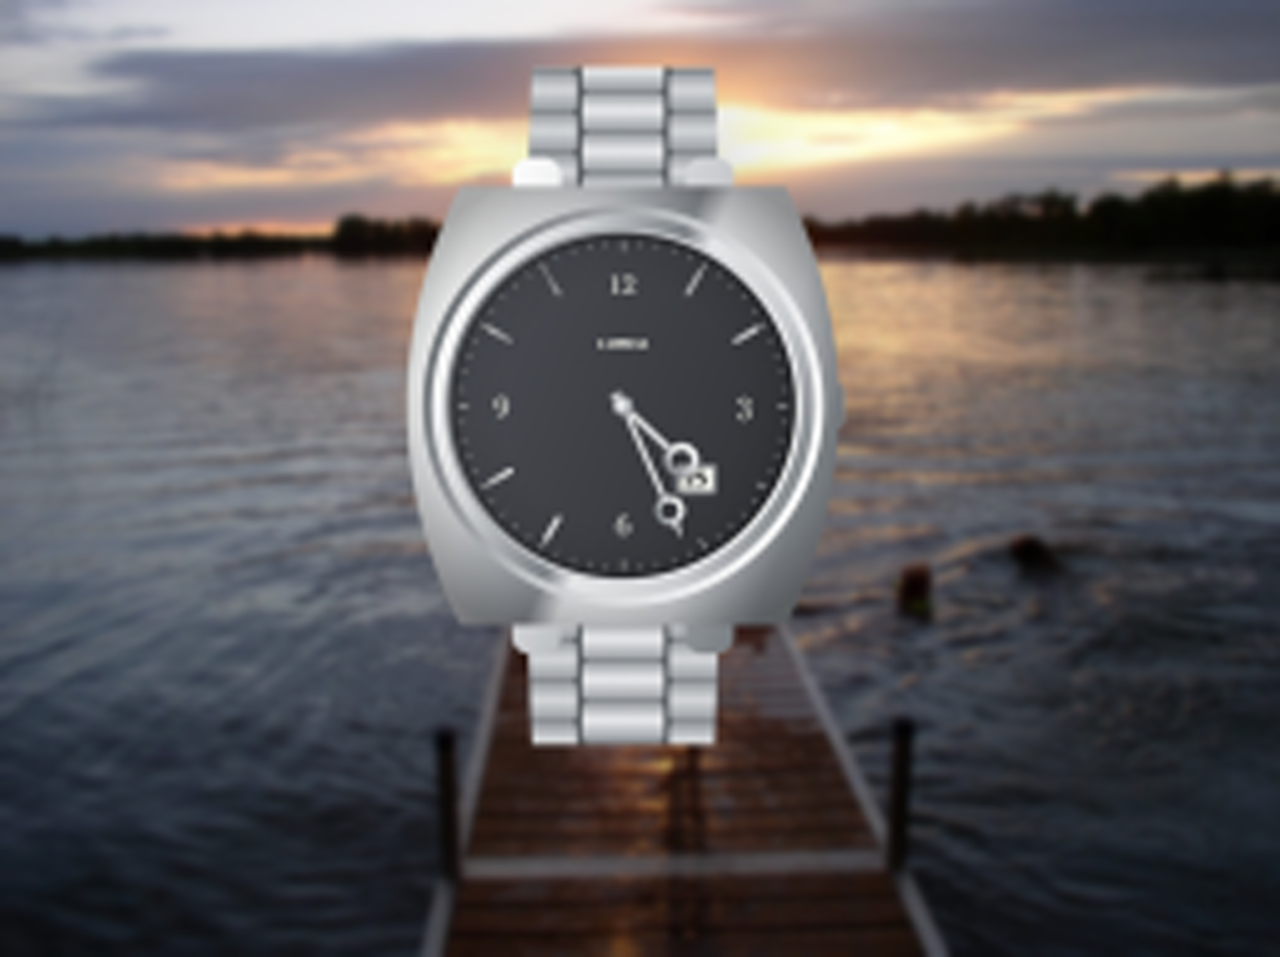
4:26
